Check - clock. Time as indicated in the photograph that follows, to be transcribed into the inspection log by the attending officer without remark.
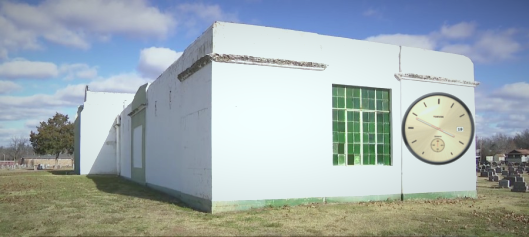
3:49
